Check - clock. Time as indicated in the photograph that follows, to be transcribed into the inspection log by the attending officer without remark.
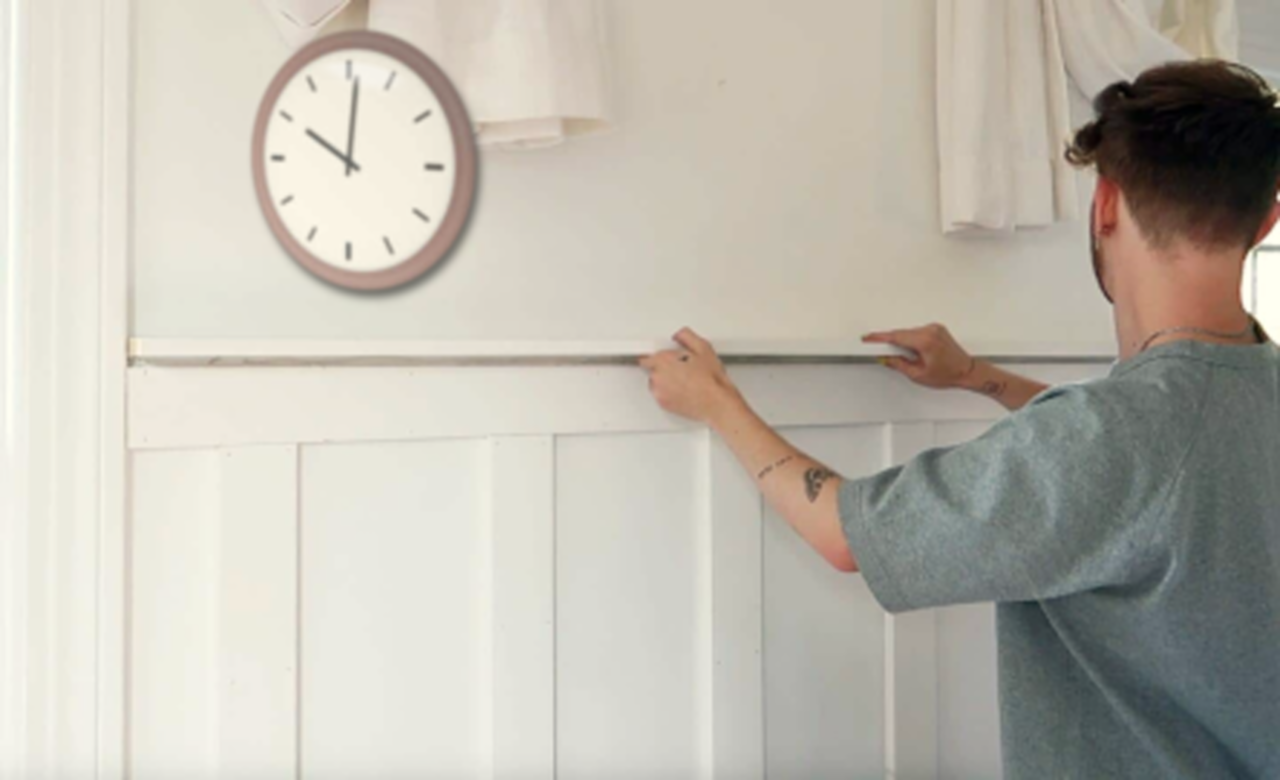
10:01
